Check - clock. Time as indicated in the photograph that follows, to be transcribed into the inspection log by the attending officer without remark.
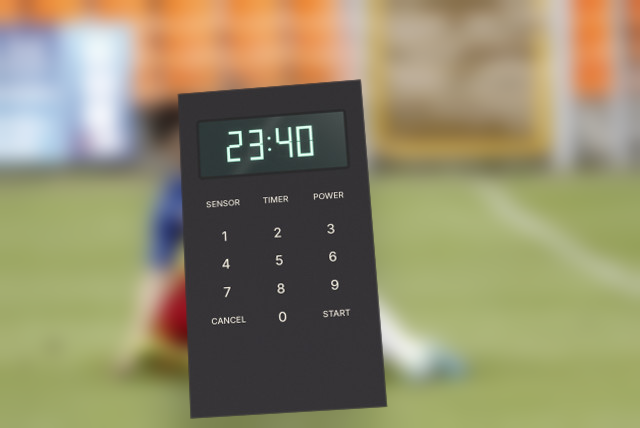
23:40
